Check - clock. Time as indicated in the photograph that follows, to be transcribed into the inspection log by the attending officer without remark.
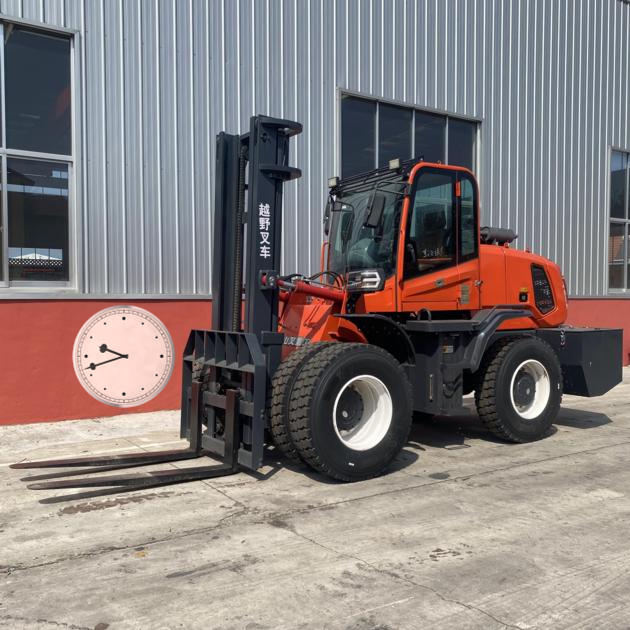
9:42
